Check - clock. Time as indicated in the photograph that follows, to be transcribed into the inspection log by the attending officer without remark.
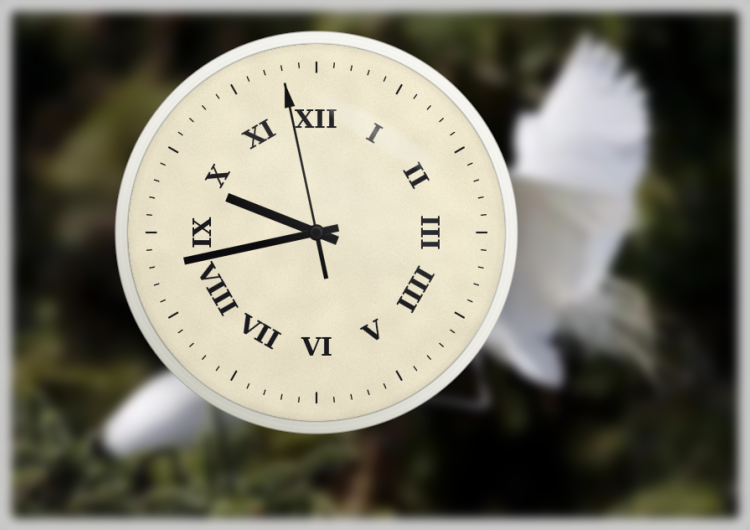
9:42:58
